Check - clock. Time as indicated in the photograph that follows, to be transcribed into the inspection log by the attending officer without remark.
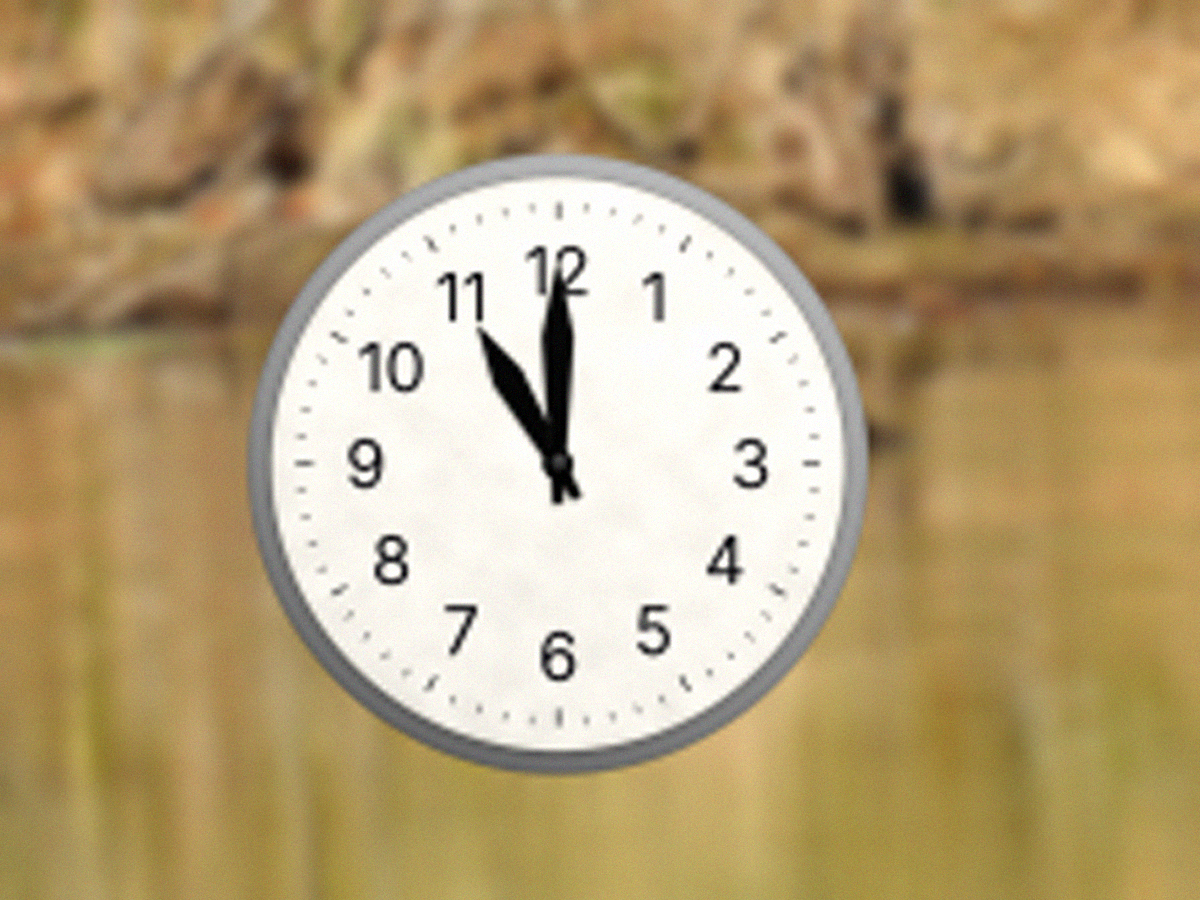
11:00
